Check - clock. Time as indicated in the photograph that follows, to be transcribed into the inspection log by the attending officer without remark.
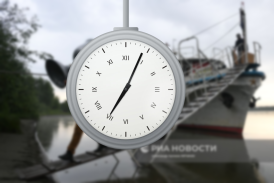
7:04
